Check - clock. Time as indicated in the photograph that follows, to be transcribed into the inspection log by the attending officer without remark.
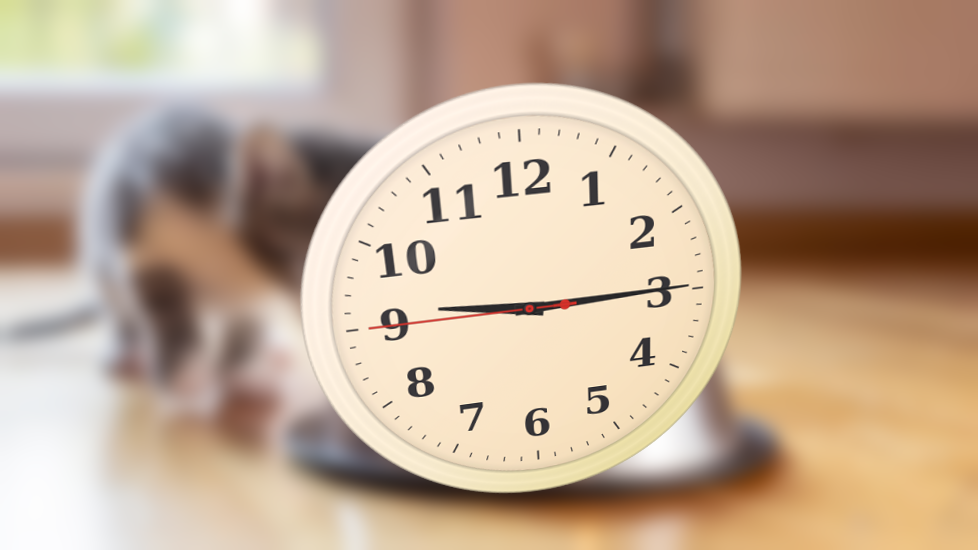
9:14:45
